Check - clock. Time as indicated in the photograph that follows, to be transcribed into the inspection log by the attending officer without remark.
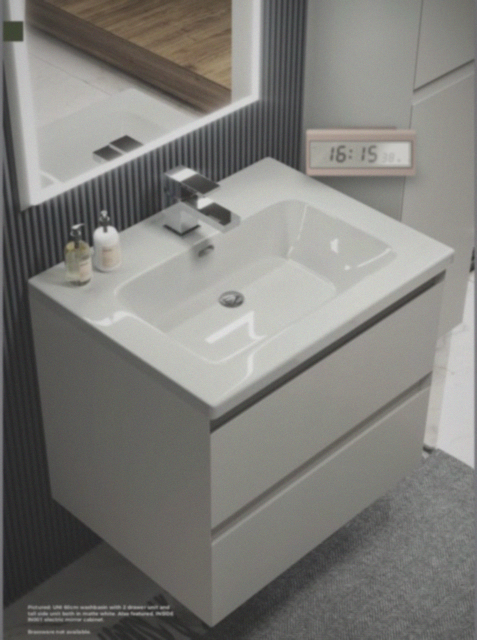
16:15
